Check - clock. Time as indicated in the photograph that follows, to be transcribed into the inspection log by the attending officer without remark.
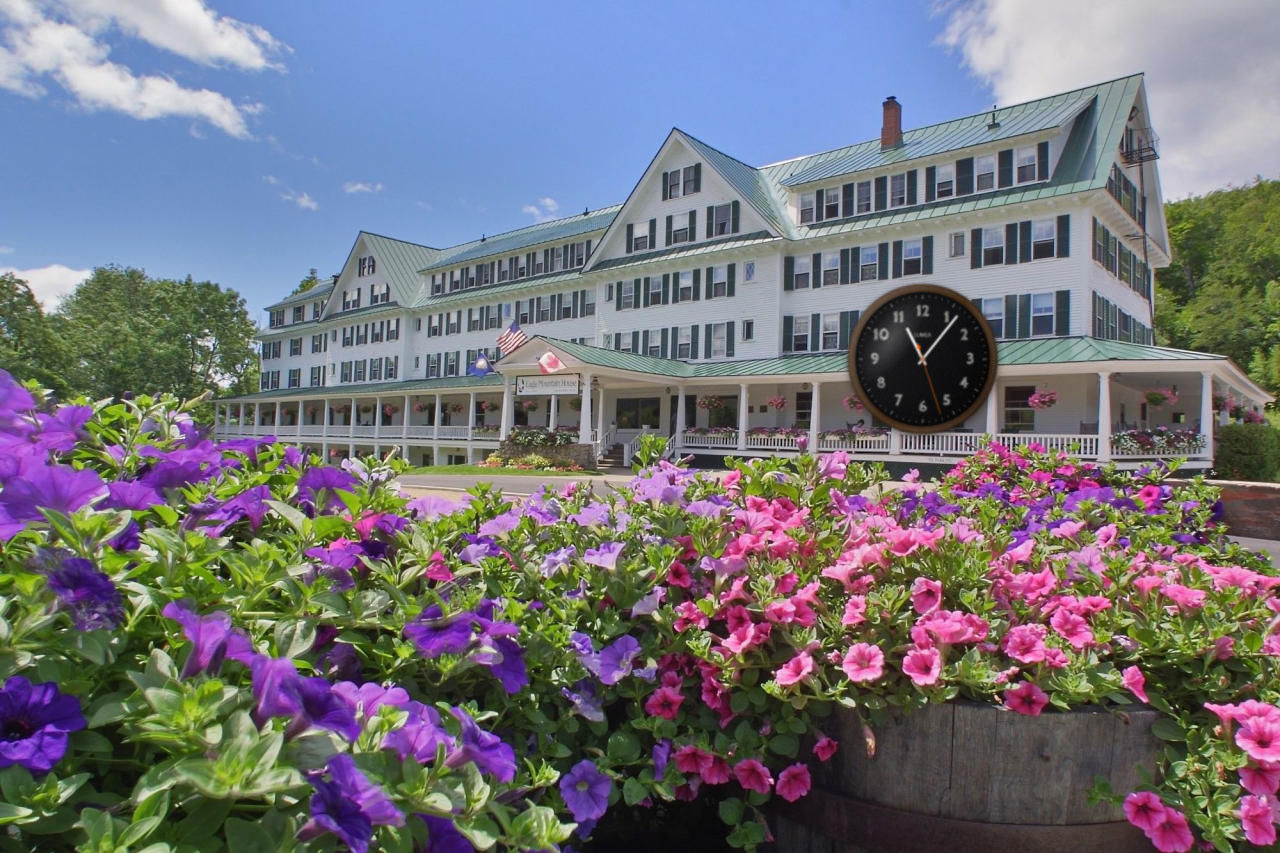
11:06:27
